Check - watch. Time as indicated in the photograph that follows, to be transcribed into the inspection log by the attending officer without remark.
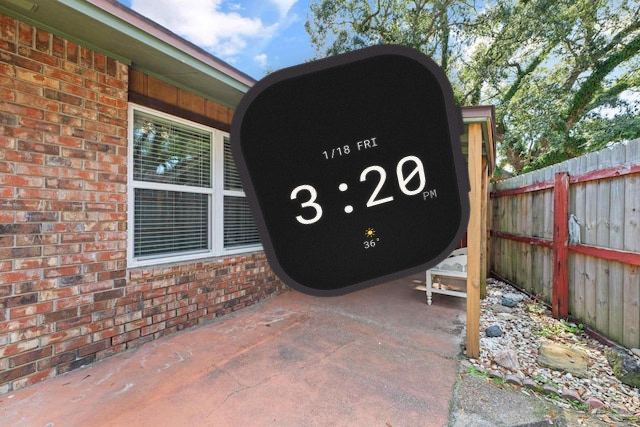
3:20
